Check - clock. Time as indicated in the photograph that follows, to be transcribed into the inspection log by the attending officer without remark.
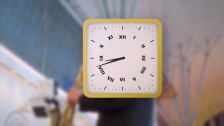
8:42
